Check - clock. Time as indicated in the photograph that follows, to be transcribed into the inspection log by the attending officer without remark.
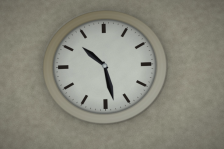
10:28
